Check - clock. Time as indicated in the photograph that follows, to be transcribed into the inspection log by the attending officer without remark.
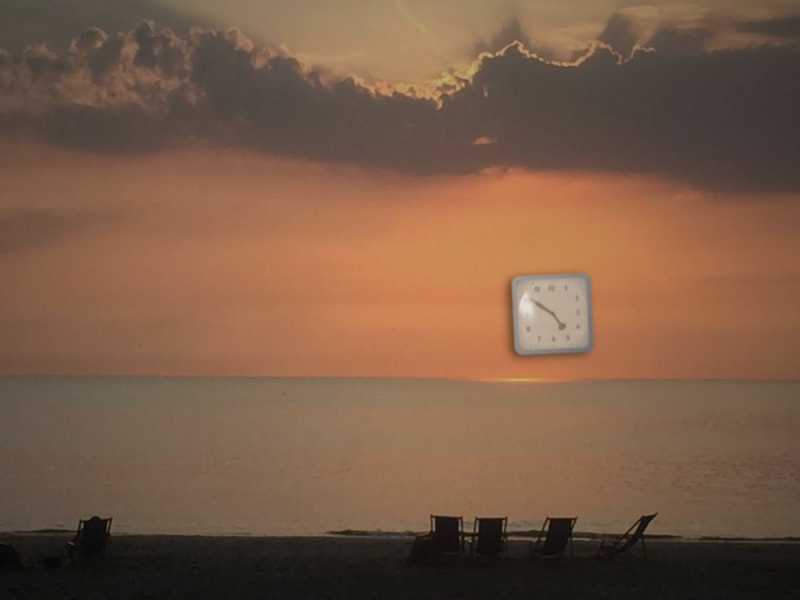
4:51
